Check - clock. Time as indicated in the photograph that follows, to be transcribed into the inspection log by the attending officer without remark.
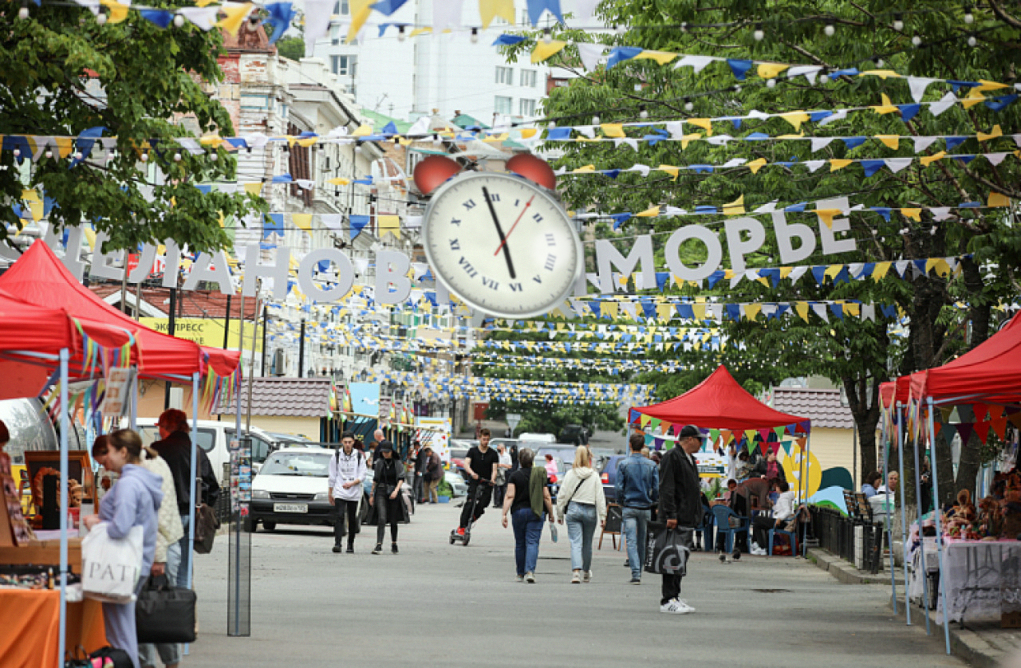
5:59:07
